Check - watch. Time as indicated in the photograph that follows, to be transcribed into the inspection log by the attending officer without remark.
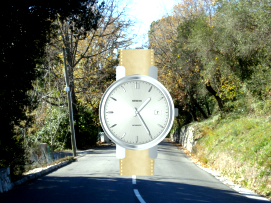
1:25
